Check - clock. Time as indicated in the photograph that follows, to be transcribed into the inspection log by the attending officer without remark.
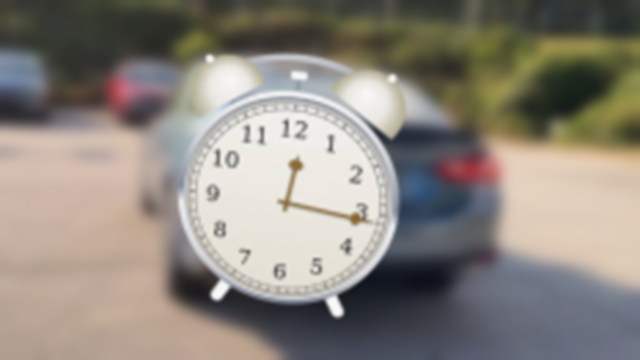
12:16
